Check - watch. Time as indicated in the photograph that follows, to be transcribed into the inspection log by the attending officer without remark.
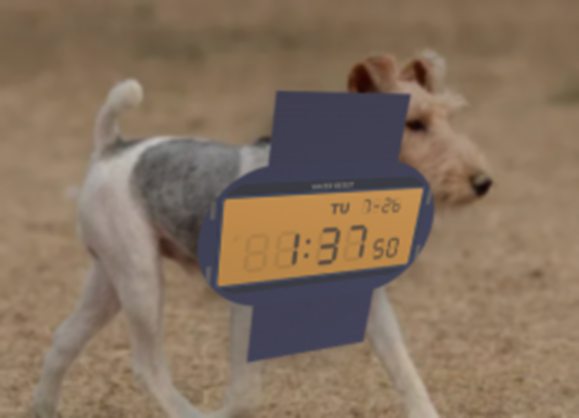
1:37:50
